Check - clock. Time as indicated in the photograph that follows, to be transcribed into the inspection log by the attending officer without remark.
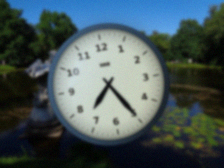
7:25
